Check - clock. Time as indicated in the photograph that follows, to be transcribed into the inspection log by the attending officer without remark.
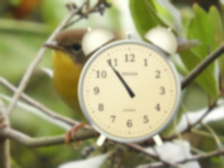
10:54
